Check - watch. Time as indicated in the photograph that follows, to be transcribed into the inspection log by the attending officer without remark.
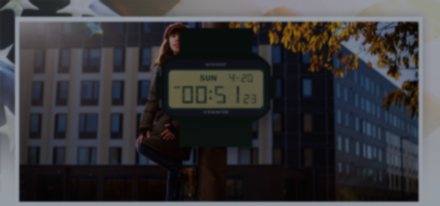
0:51
